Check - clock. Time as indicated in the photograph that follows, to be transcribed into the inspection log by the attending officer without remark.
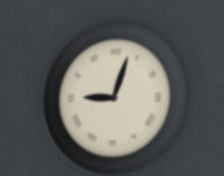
9:03
